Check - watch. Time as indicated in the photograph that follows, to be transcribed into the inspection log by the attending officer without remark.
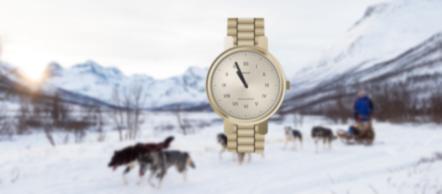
10:56
